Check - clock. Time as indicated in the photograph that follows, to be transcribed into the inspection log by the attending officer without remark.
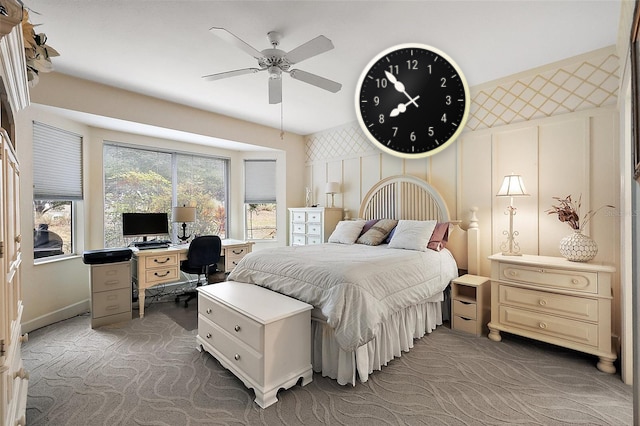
7:53
